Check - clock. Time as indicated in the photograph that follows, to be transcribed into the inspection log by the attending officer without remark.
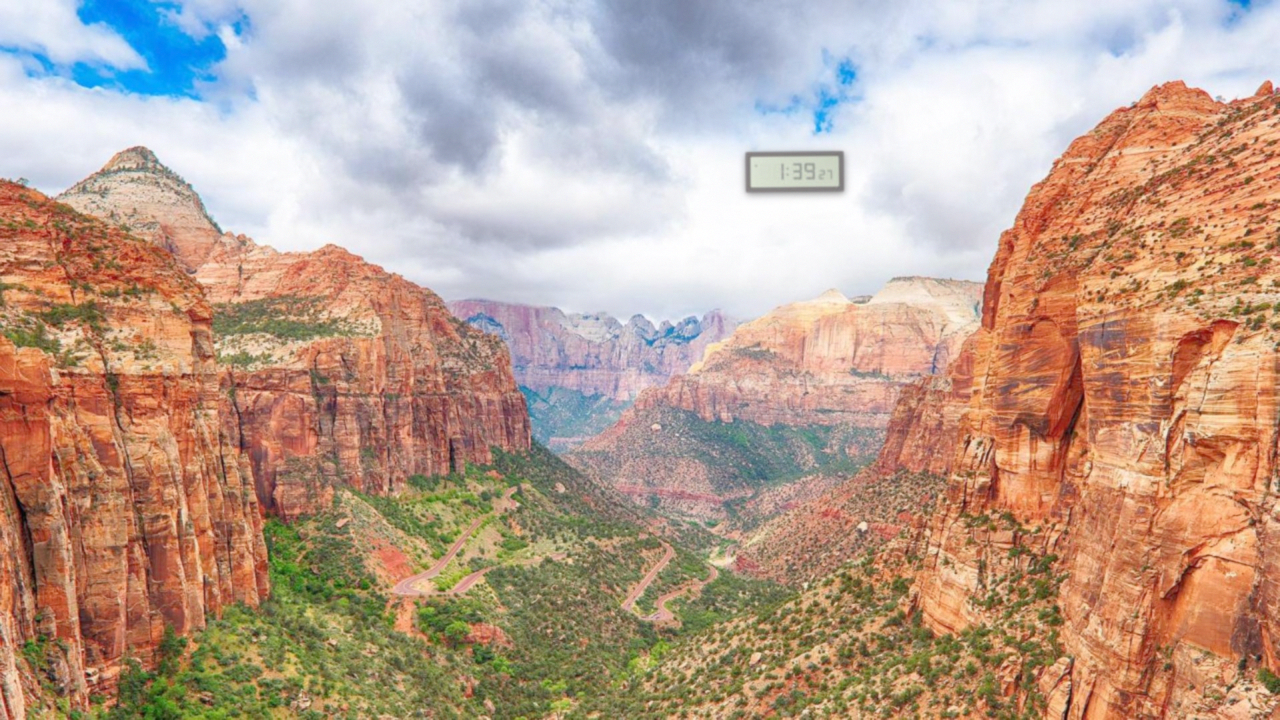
1:39
